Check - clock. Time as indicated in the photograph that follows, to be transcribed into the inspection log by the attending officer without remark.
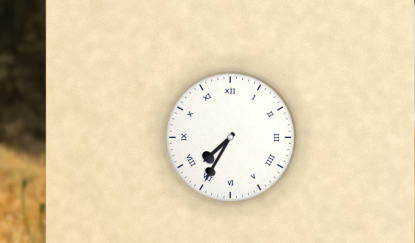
7:35
